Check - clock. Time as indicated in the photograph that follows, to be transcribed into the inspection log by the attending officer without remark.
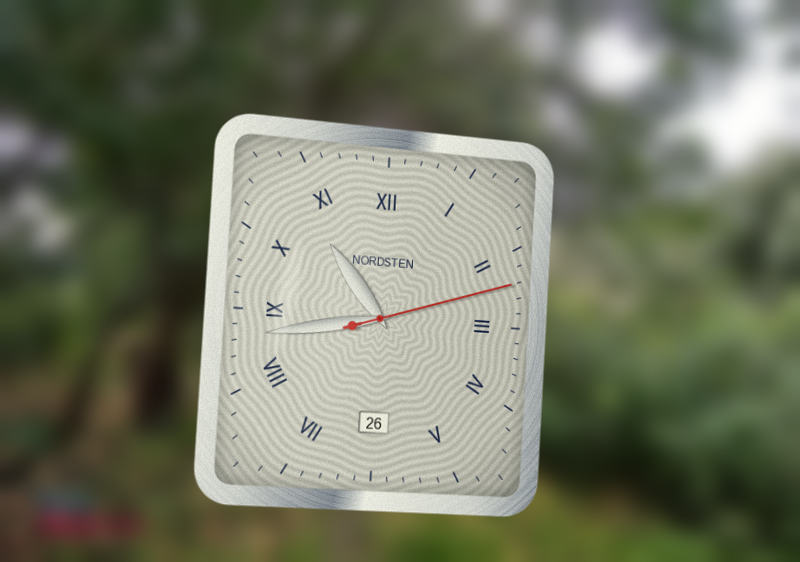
10:43:12
